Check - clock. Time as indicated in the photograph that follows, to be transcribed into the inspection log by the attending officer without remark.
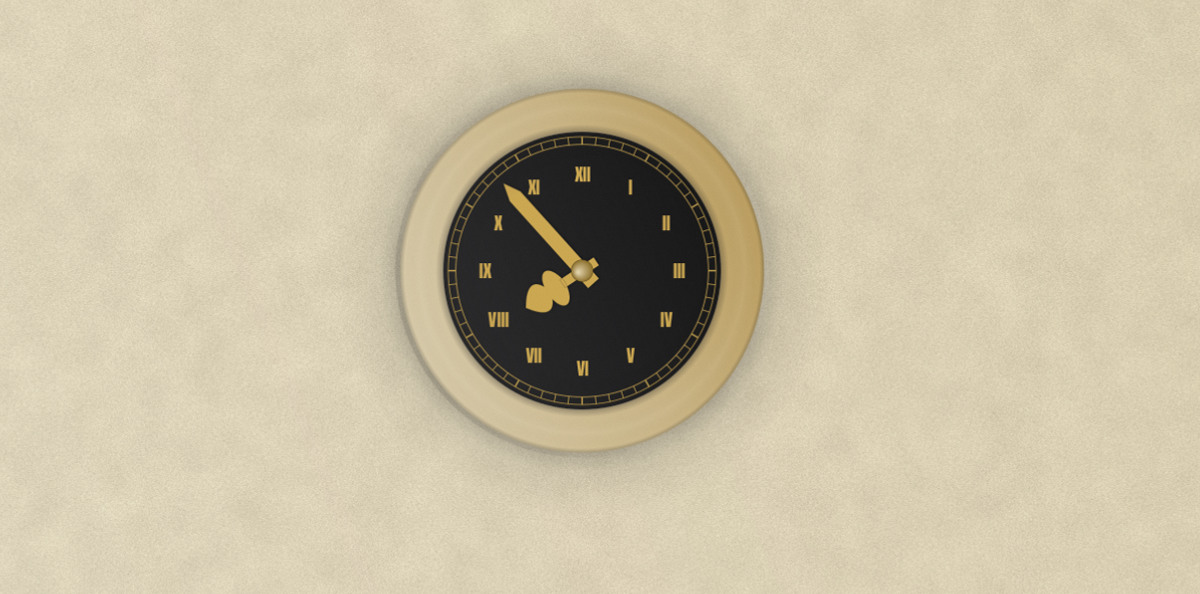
7:53
